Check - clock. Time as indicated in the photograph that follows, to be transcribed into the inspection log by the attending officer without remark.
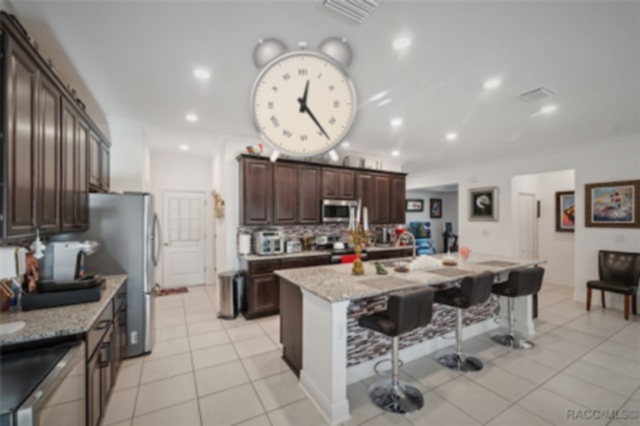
12:24
